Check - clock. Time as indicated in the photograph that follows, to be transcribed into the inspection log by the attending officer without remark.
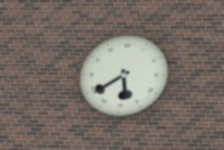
5:39
